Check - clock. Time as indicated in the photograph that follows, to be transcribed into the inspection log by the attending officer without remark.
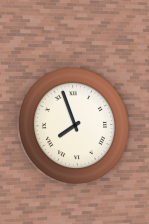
7:57
